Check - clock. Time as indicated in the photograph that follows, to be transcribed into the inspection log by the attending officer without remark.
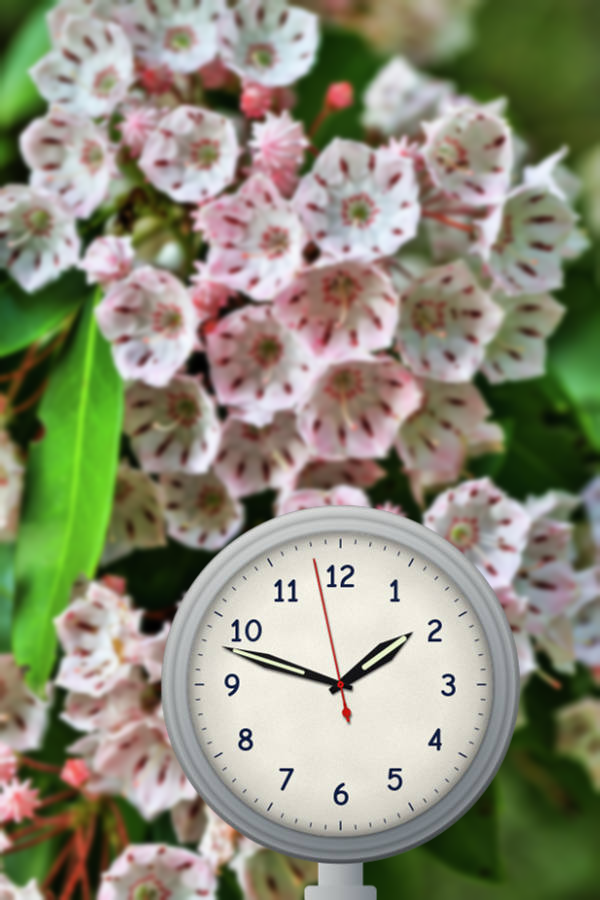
1:47:58
